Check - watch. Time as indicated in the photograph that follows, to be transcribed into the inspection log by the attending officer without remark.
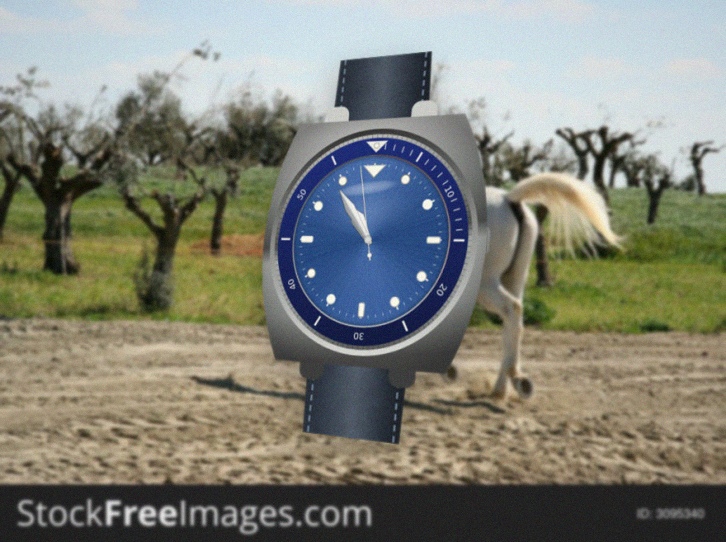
10:53:58
